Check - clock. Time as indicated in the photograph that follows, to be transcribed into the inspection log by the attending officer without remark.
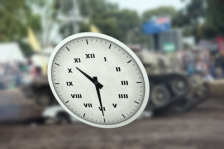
10:30
